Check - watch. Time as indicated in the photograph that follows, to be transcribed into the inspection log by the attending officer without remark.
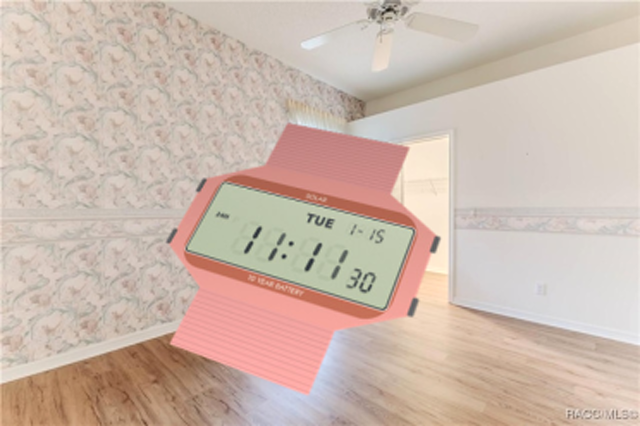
11:11:30
